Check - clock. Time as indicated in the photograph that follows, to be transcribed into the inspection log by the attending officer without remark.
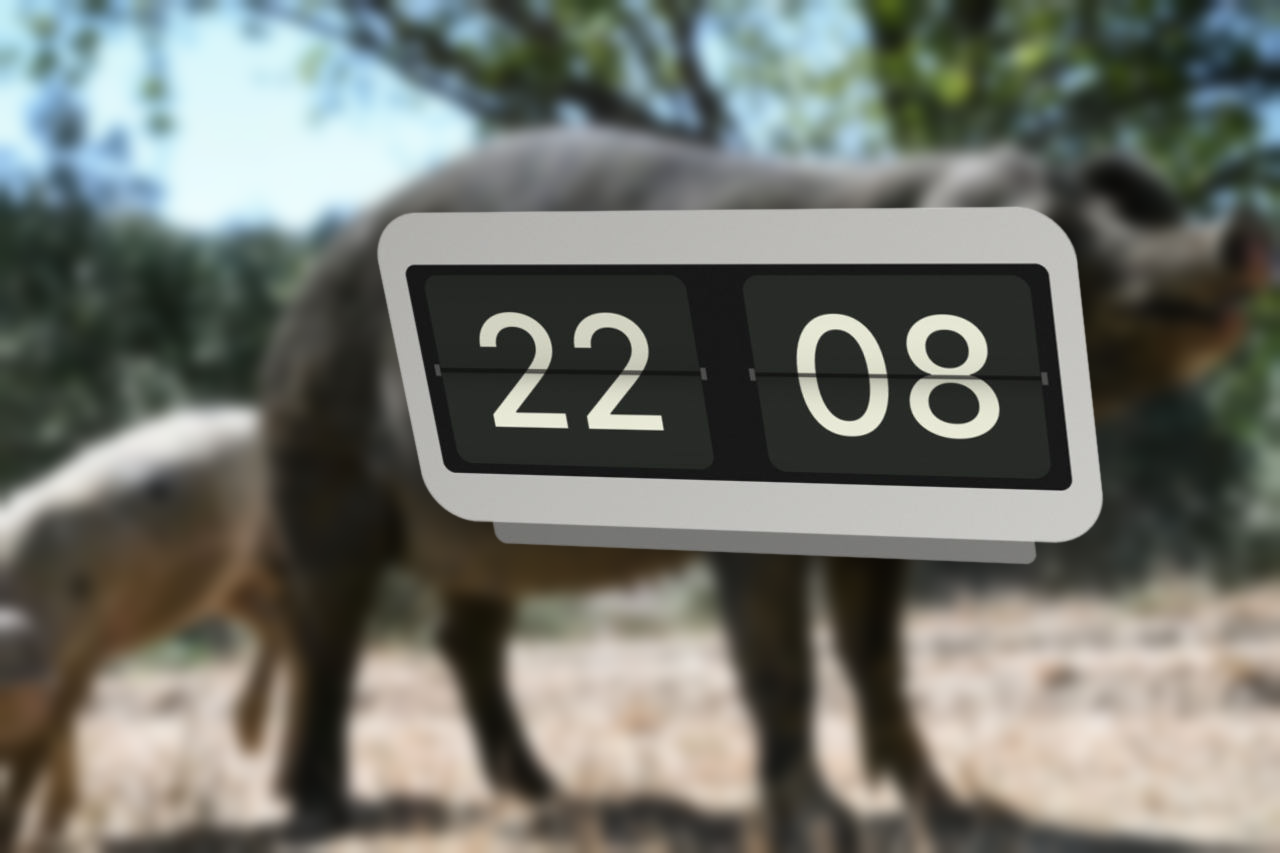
22:08
